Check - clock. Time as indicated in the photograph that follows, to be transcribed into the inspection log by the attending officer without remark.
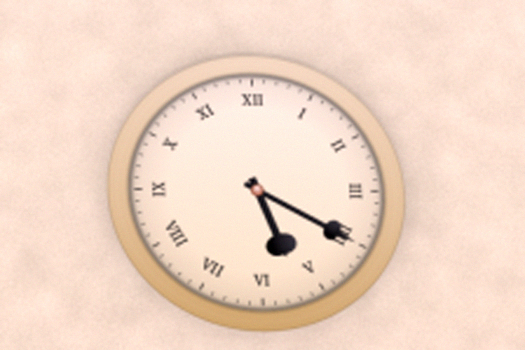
5:20
